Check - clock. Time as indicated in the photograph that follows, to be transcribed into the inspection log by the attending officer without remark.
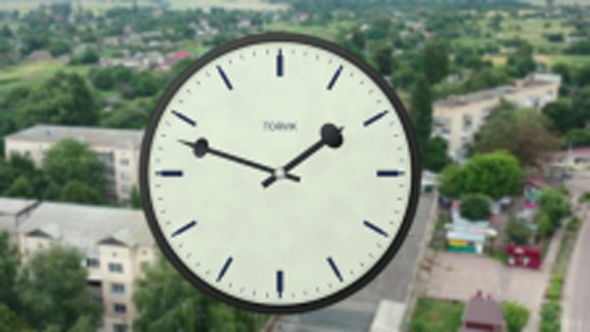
1:48
